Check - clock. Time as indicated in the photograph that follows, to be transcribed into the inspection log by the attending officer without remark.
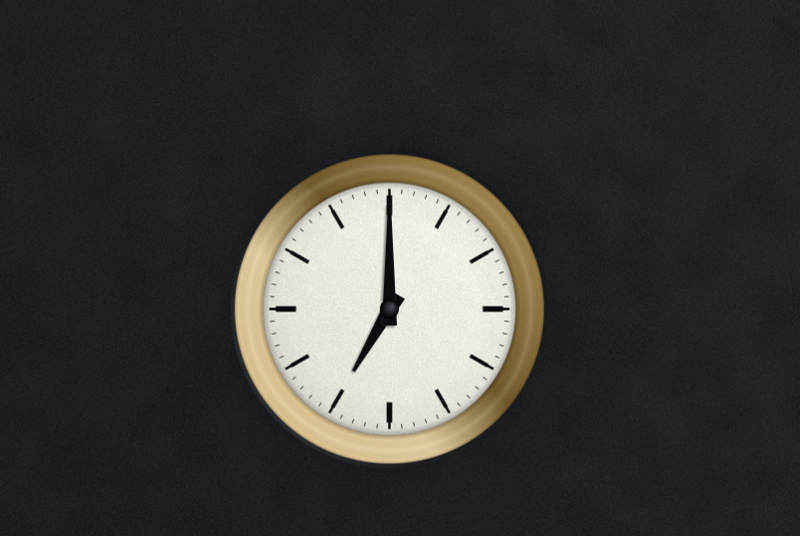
7:00
